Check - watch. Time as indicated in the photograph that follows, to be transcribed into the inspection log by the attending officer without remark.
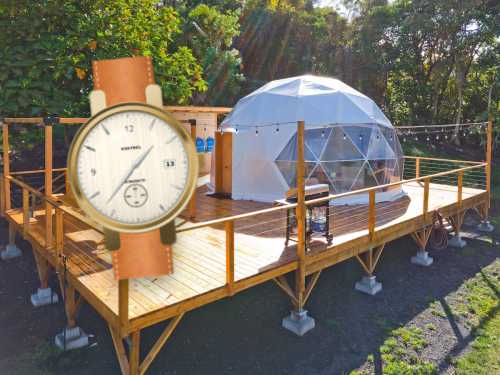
1:37
